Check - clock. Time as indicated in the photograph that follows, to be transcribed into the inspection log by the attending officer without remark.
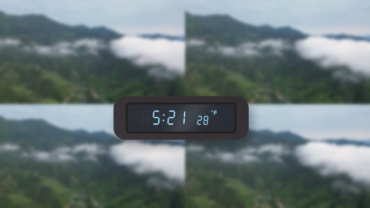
5:21
